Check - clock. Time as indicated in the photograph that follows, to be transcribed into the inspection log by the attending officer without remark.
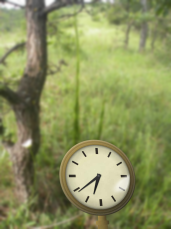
6:39
